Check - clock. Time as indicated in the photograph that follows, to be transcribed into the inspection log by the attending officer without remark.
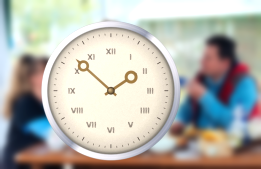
1:52
